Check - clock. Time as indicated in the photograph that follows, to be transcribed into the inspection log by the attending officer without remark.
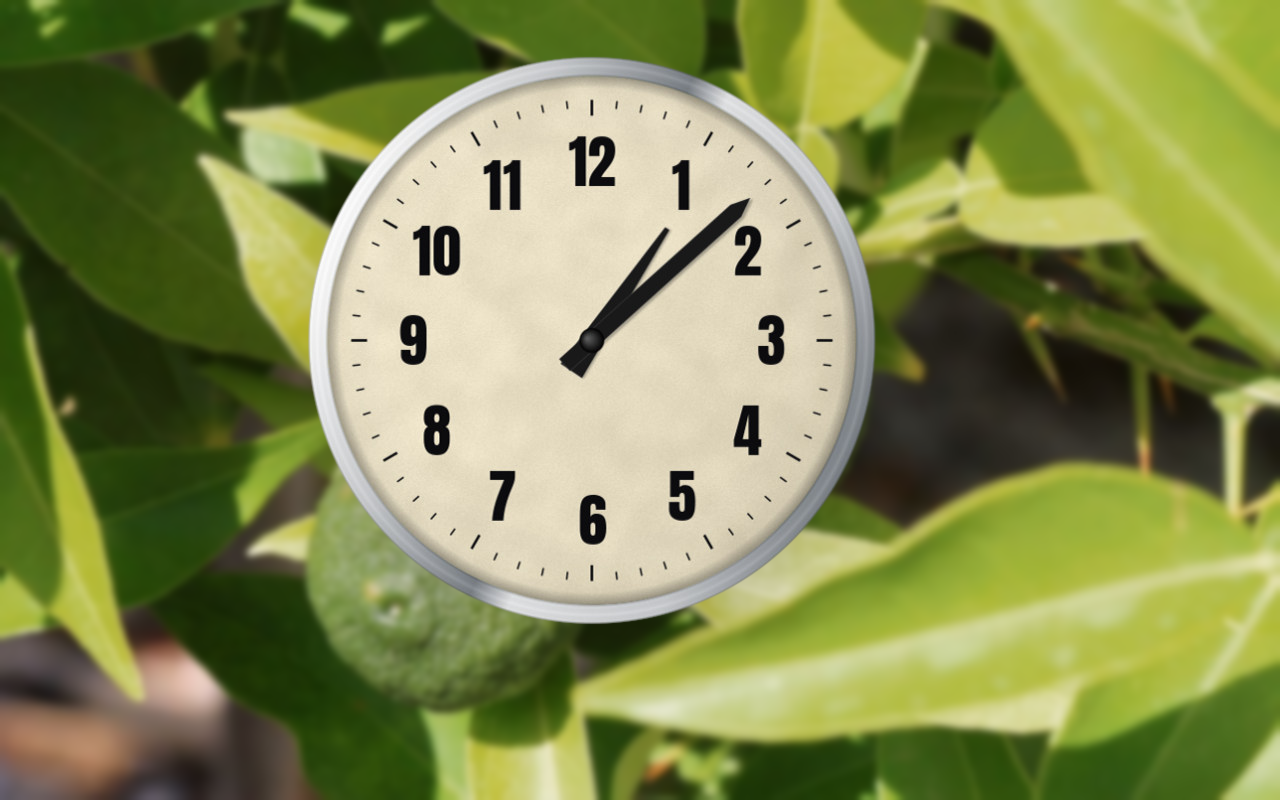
1:08
